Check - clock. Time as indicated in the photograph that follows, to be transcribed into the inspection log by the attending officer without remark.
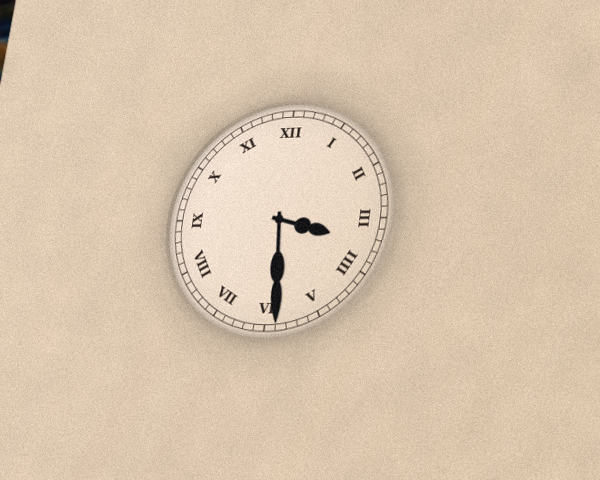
3:29
